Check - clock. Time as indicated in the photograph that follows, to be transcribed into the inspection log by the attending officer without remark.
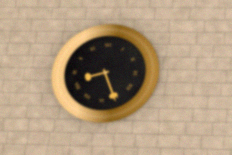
8:26
